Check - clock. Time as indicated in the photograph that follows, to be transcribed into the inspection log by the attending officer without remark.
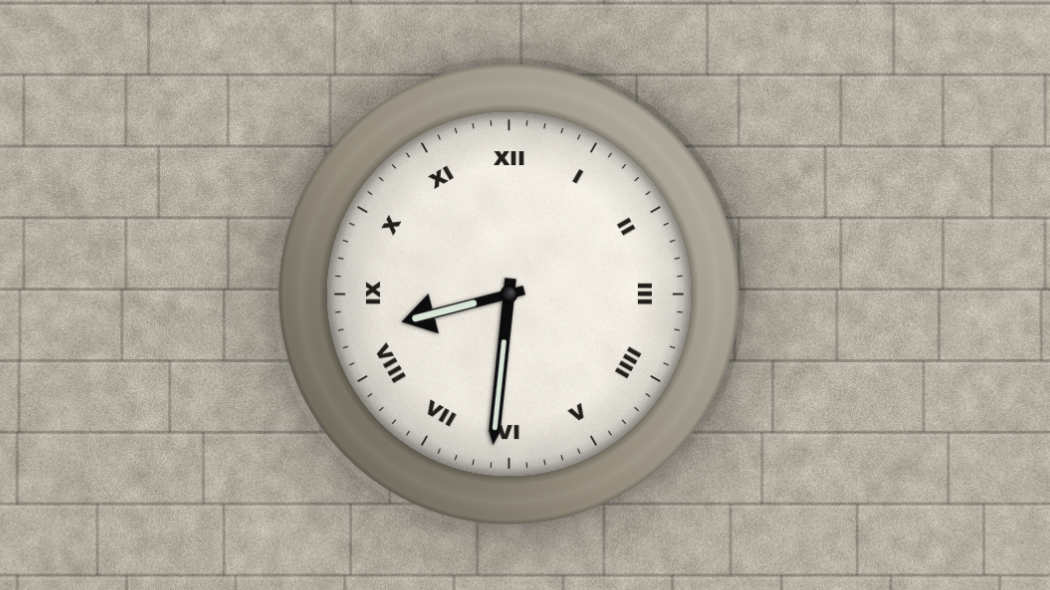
8:31
